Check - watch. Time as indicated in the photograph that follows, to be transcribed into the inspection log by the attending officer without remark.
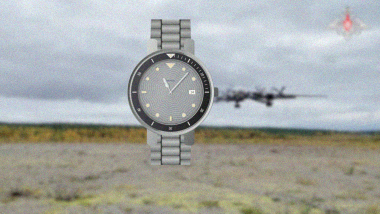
11:07
